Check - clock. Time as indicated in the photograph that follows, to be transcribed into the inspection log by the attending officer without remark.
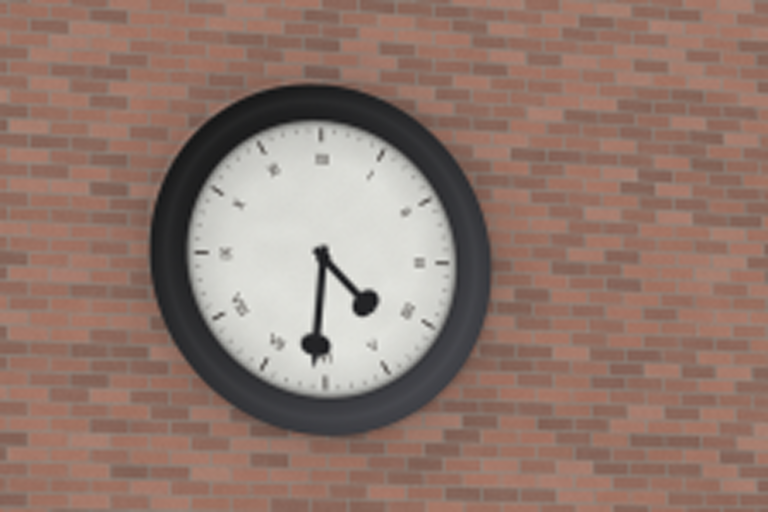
4:31
